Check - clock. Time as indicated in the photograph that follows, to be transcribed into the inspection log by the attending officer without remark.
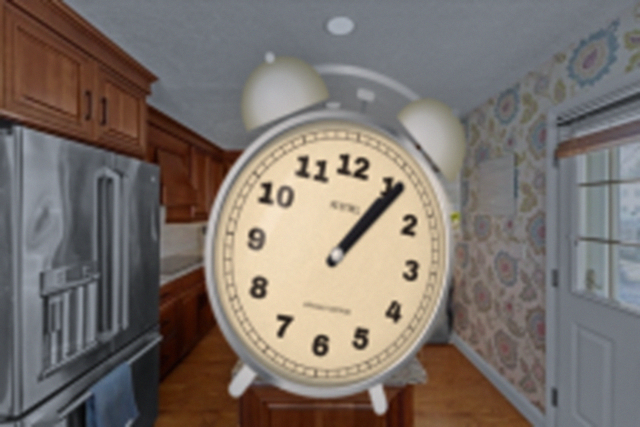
1:06
